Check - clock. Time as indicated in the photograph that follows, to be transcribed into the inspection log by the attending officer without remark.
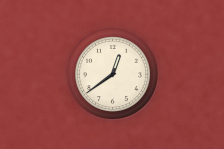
12:39
